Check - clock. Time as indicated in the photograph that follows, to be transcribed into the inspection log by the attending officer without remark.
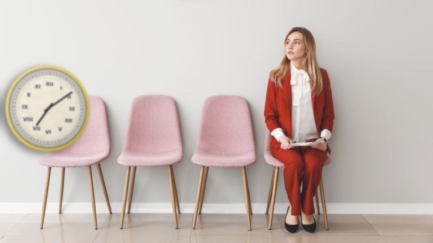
7:09
